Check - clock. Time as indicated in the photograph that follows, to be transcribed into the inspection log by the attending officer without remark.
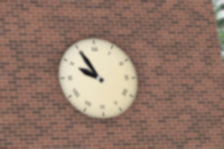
9:55
